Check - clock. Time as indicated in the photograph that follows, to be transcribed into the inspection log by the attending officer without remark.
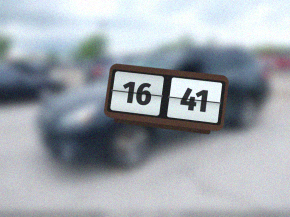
16:41
